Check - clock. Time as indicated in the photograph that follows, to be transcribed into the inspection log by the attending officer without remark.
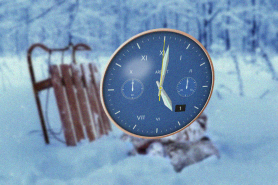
5:01
